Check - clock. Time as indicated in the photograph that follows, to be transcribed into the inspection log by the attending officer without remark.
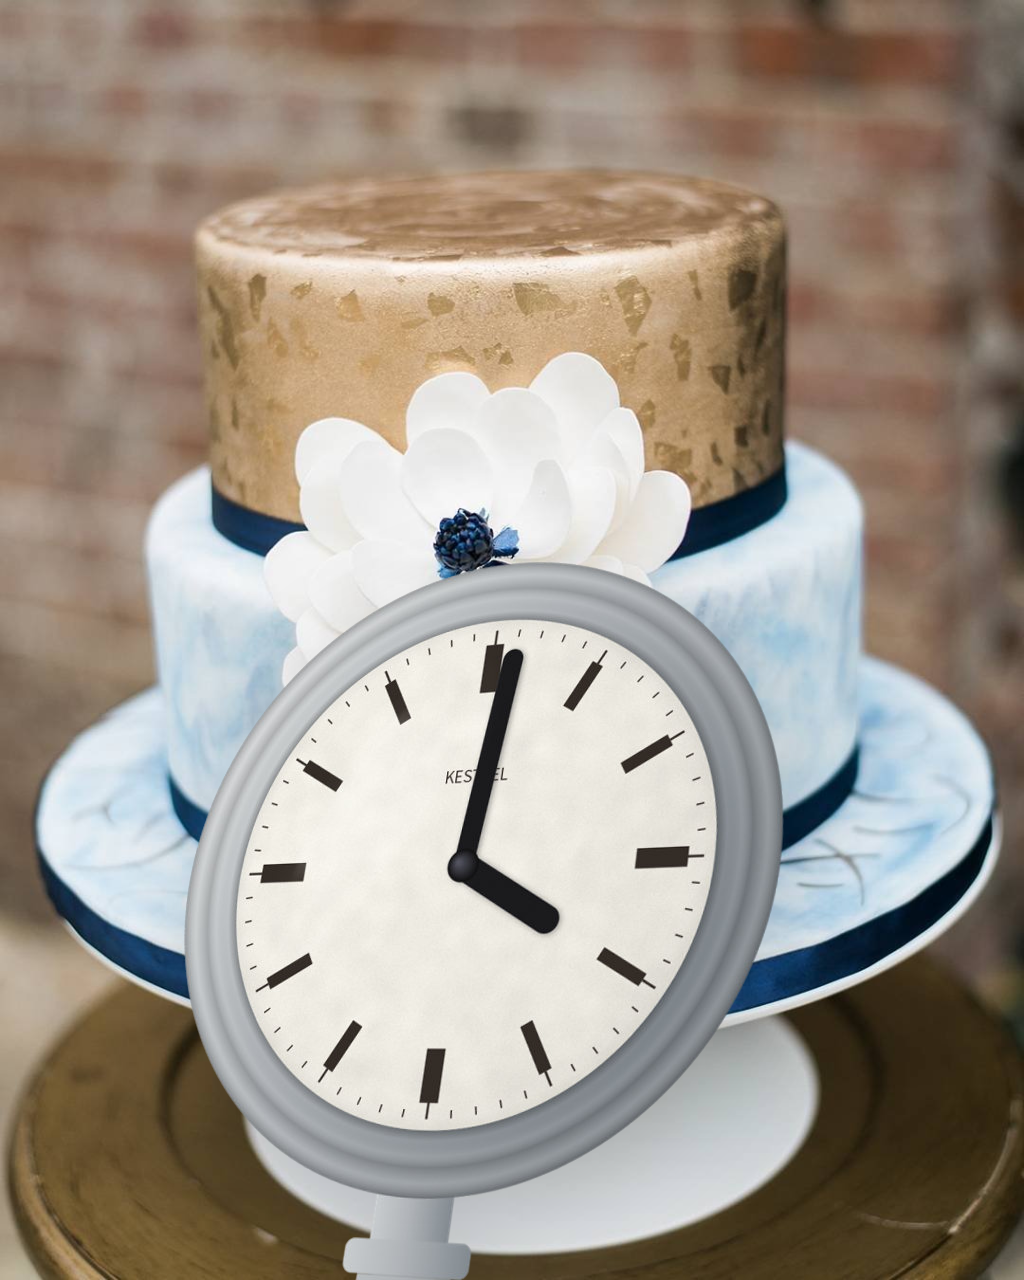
4:01
